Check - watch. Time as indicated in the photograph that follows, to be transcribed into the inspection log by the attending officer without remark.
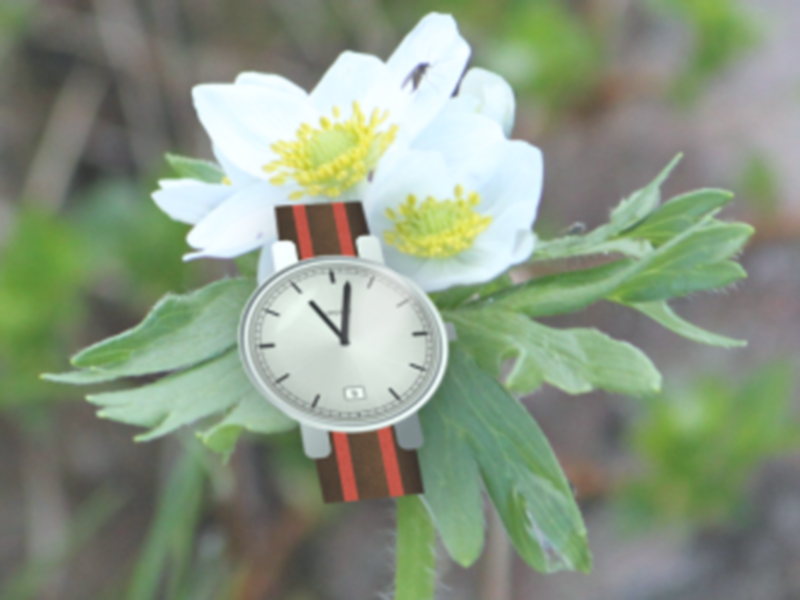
11:02
